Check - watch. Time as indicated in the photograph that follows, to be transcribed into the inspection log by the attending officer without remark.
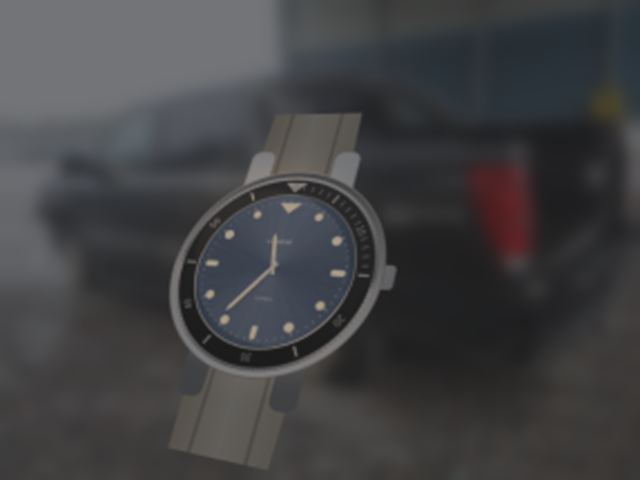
11:36
